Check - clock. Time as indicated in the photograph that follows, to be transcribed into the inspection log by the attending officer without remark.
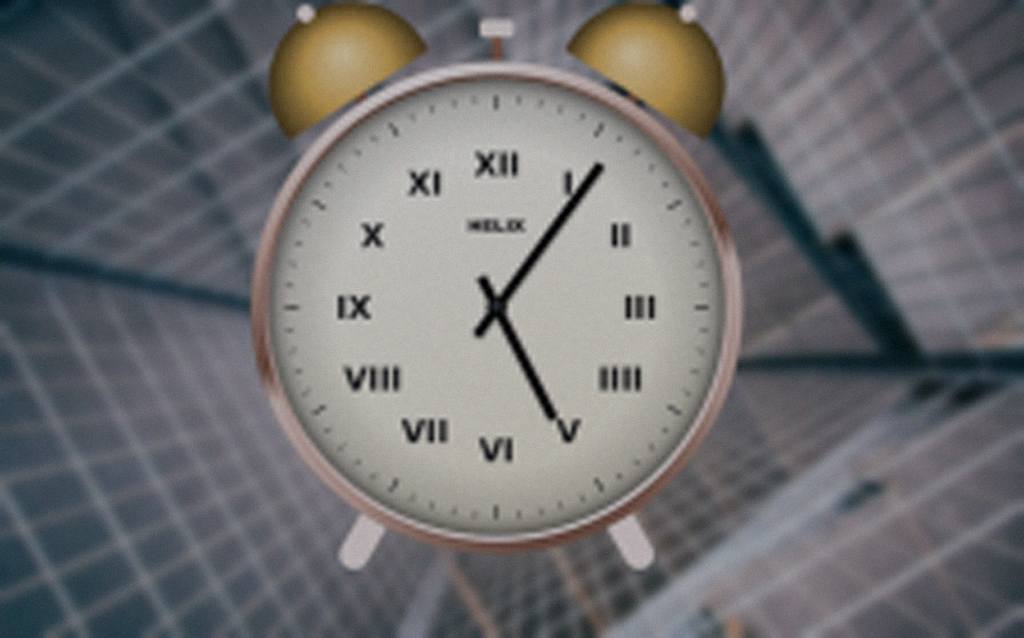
5:06
